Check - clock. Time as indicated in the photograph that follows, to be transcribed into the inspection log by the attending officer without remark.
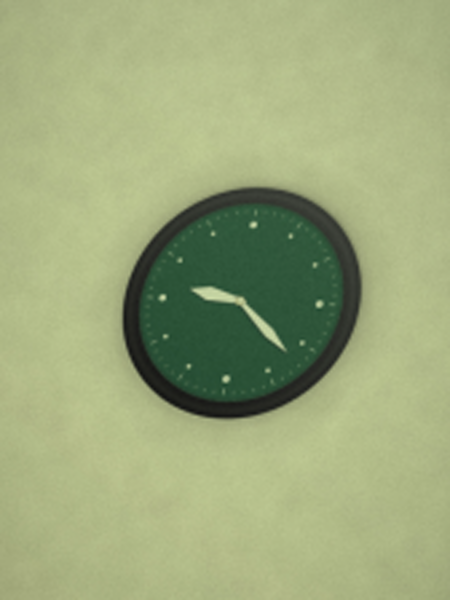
9:22
